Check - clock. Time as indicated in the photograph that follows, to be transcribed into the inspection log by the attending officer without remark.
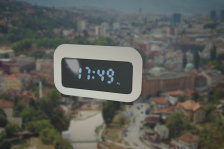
17:49
